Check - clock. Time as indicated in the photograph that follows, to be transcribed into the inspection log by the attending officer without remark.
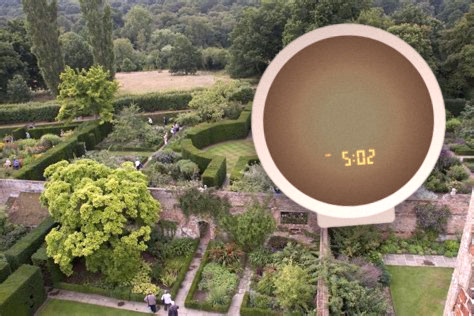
5:02
